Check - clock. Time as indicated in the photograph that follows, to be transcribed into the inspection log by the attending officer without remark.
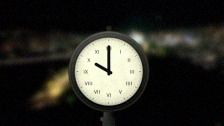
10:00
